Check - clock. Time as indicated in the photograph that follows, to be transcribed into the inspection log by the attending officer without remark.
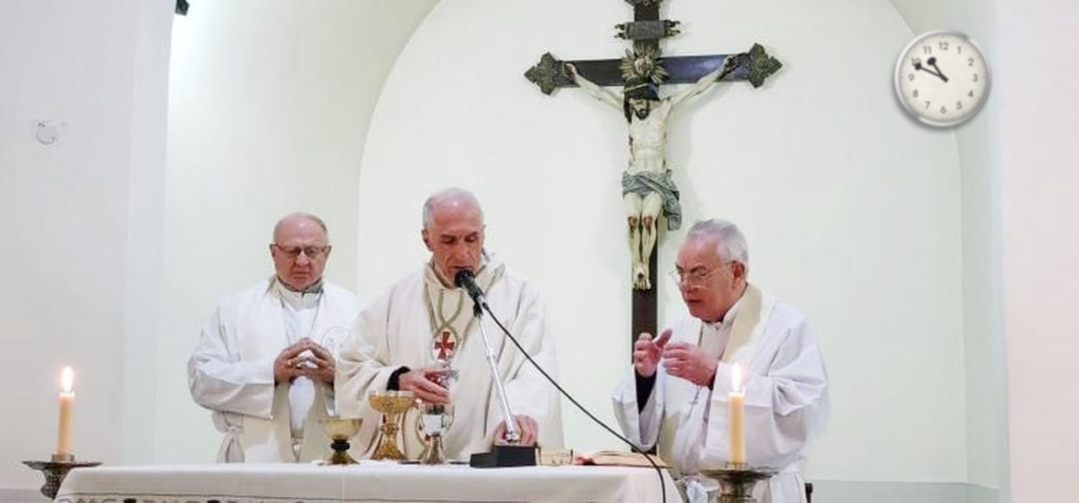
10:49
